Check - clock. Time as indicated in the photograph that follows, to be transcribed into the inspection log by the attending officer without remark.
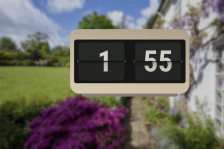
1:55
